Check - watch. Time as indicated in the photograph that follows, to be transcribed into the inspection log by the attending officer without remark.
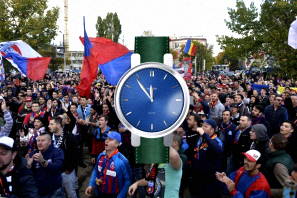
11:54
